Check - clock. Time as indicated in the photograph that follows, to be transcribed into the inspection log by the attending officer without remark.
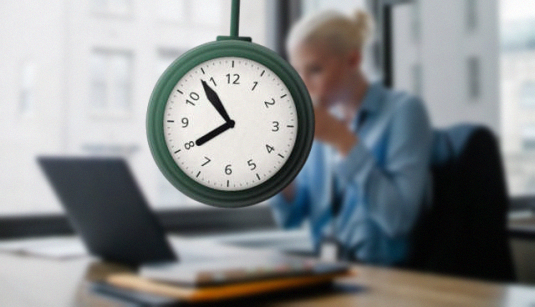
7:54
